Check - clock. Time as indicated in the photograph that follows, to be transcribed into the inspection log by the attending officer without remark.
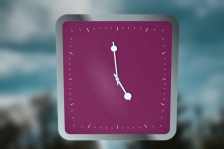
4:59
